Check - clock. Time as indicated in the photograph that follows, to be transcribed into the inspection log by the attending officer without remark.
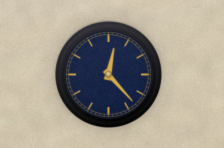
12:23
